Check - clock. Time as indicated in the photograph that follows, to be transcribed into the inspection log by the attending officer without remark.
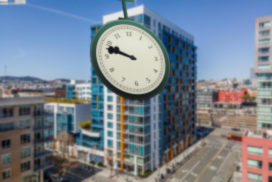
9:48
